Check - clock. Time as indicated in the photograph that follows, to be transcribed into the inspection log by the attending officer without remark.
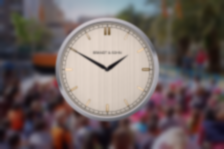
1:50
